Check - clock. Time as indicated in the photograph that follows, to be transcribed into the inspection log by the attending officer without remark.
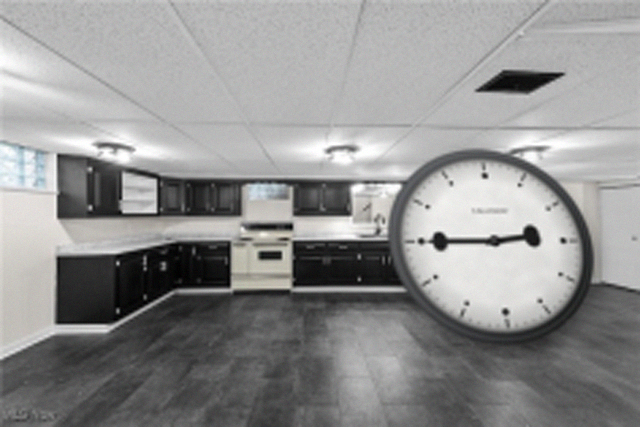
2:45
